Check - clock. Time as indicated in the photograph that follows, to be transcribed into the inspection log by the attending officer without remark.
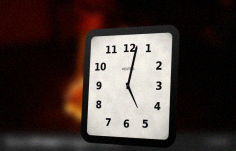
5:02
